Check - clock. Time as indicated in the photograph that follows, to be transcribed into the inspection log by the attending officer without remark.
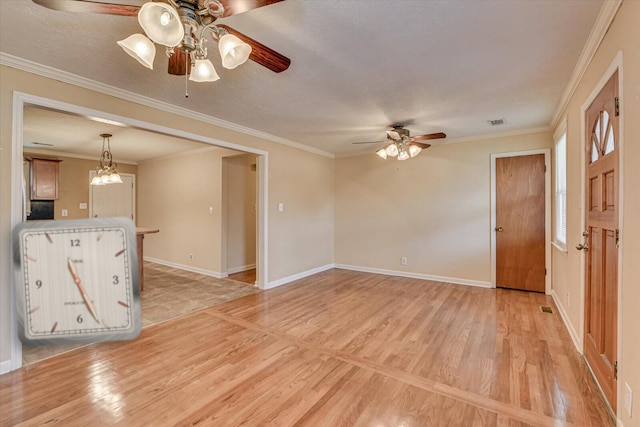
11:26
